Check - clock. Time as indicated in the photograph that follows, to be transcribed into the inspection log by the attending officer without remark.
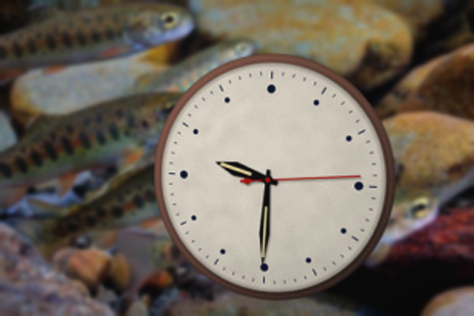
9:30:14
